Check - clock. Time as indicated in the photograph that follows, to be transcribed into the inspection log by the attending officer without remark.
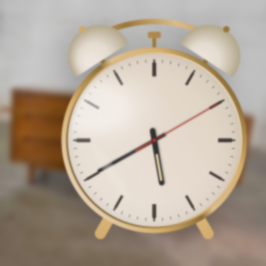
5:40:10
